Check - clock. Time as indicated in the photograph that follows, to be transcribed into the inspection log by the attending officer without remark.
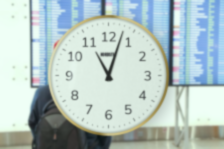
11:03
